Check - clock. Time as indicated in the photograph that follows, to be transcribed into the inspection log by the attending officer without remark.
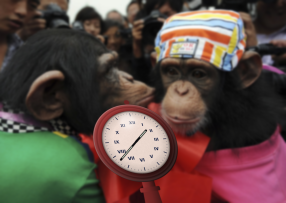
1:38
